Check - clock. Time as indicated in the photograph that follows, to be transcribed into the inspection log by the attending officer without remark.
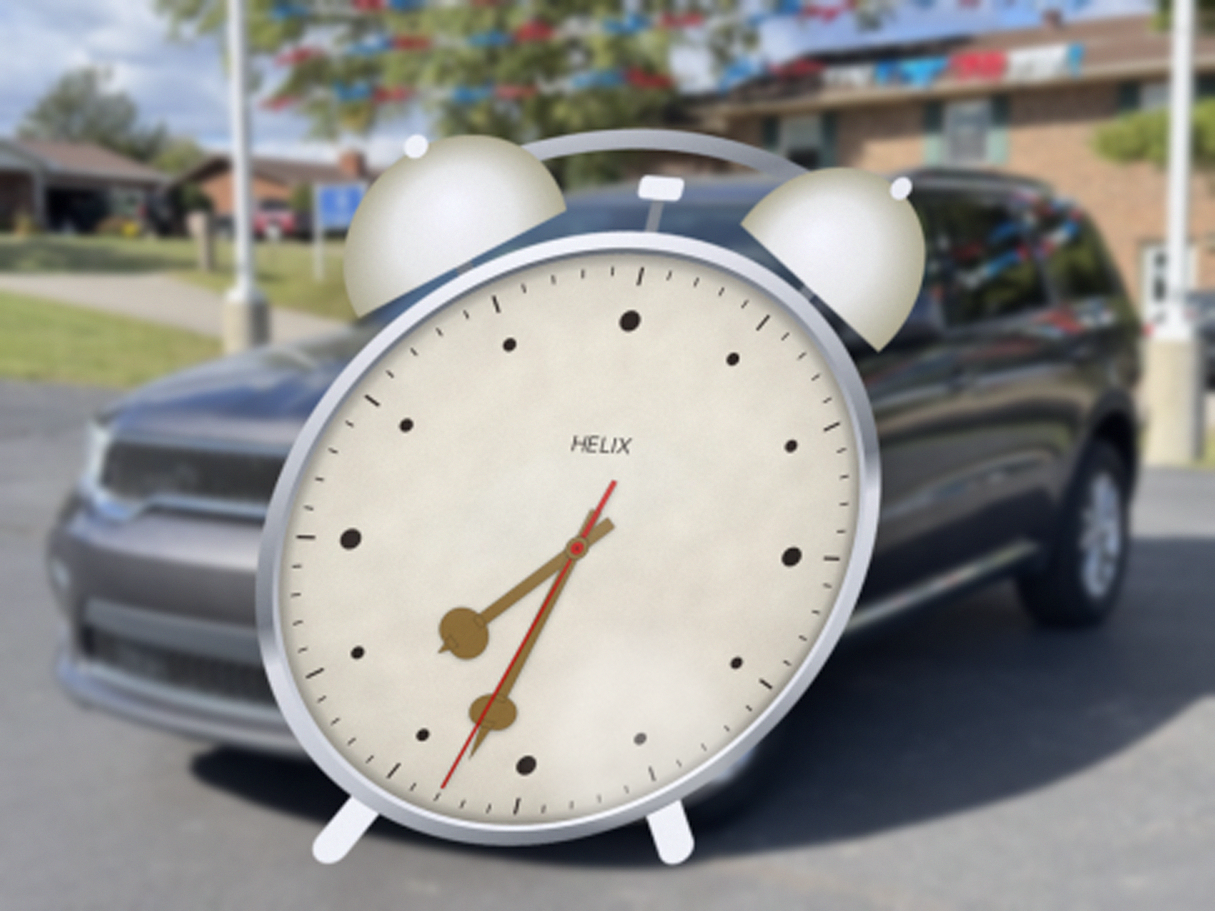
7:32:33
